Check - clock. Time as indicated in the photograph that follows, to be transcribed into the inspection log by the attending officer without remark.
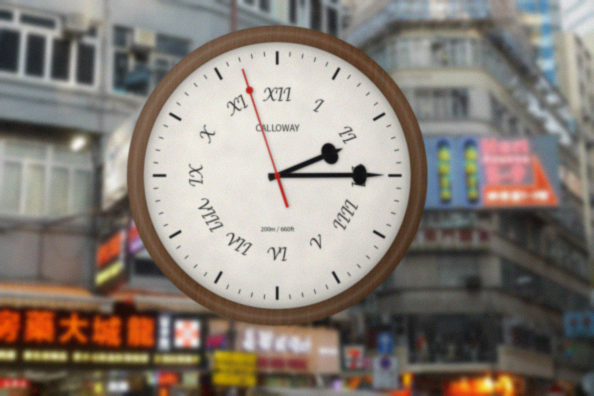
2:14:57
